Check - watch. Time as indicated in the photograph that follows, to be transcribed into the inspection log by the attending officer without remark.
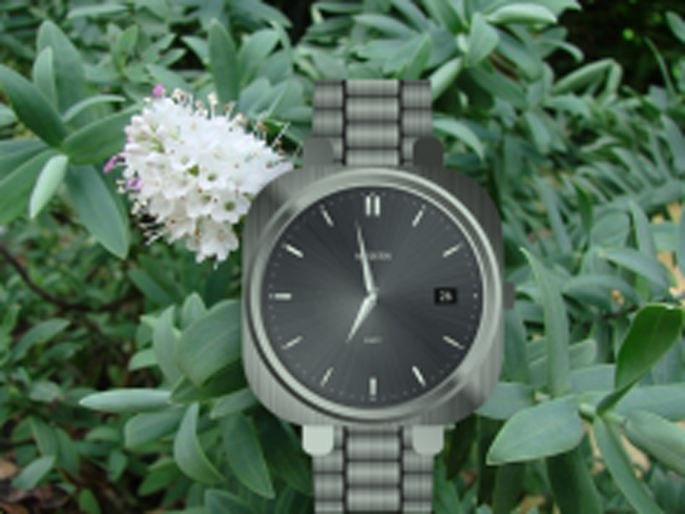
6:58
